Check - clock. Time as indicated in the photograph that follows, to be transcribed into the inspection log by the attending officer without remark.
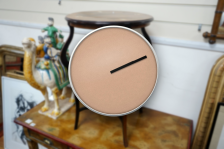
2:11
